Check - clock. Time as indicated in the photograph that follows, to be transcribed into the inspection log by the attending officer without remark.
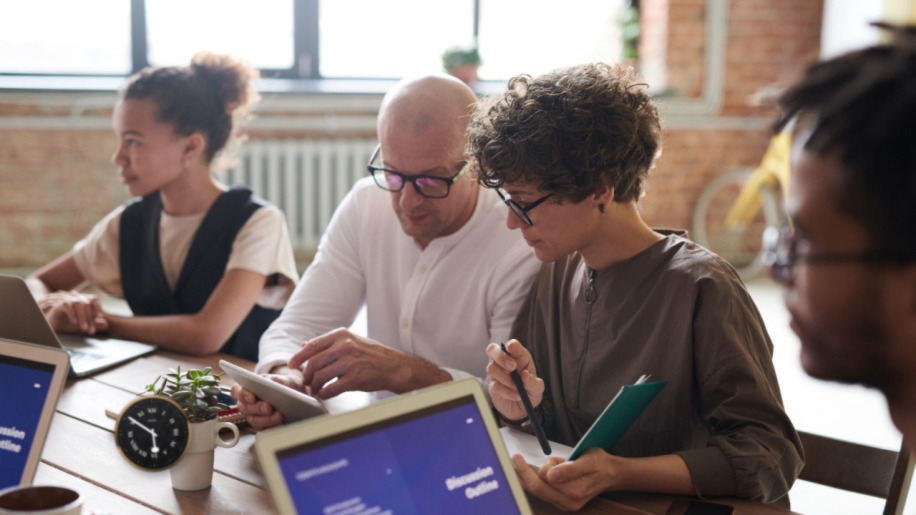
5:51
